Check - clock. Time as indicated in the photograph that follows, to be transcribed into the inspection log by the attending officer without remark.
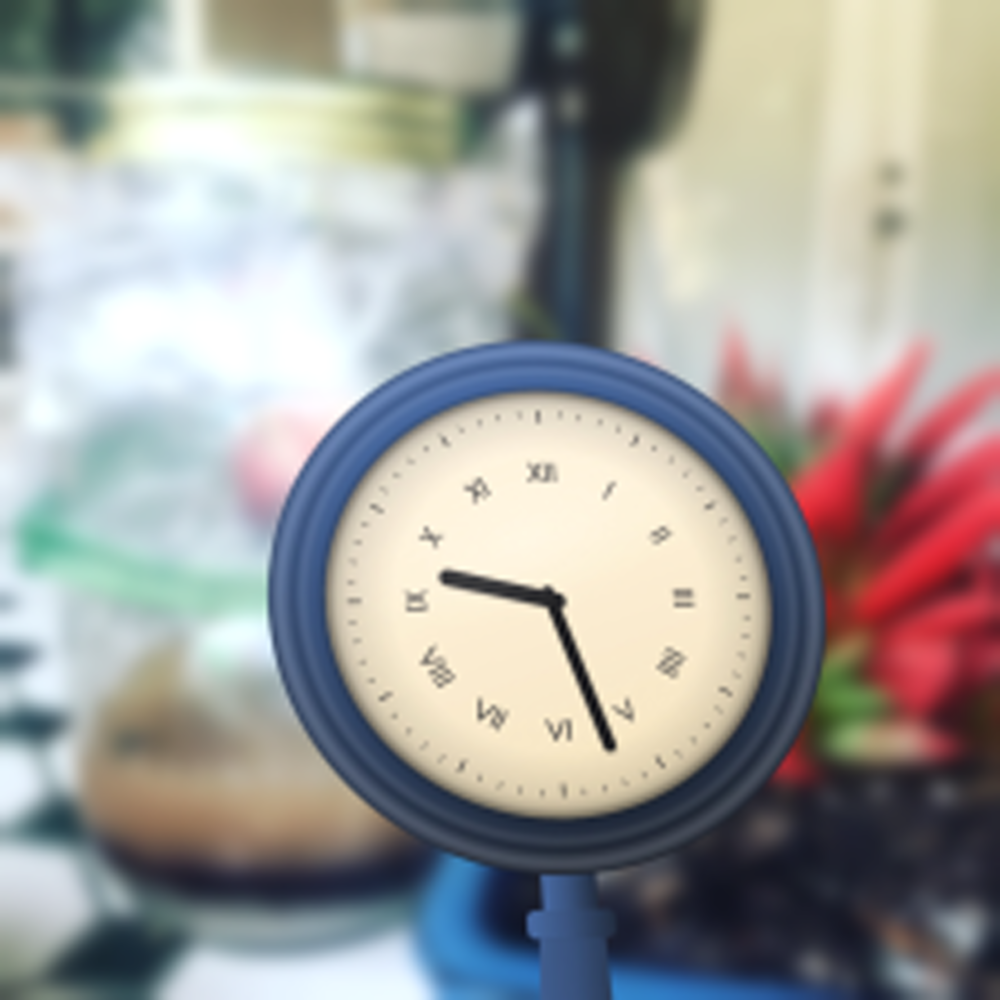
9:27
